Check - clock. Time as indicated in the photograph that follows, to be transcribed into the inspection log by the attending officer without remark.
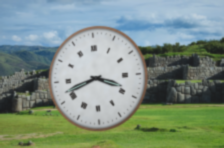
3:42
